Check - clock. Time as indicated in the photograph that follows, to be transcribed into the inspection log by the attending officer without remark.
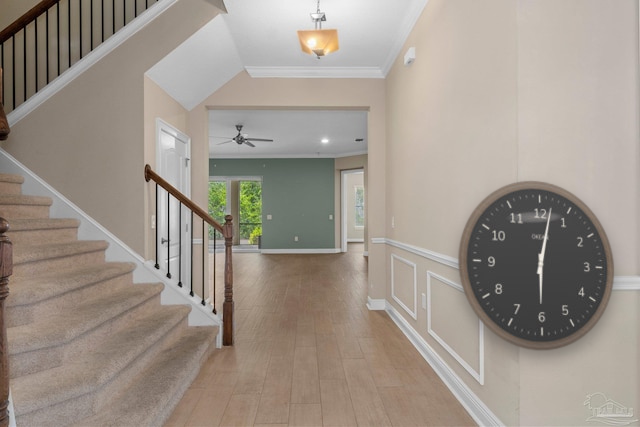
6:02
